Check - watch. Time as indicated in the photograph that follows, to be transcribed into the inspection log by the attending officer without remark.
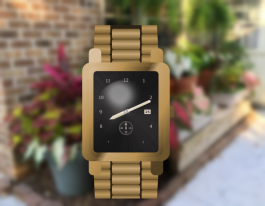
8:11
